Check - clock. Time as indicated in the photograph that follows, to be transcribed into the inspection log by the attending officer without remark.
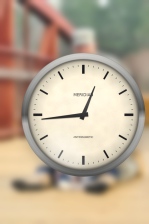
12:44
